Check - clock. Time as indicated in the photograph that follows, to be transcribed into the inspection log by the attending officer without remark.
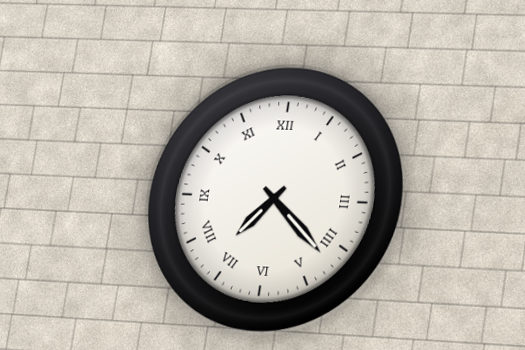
7:22
